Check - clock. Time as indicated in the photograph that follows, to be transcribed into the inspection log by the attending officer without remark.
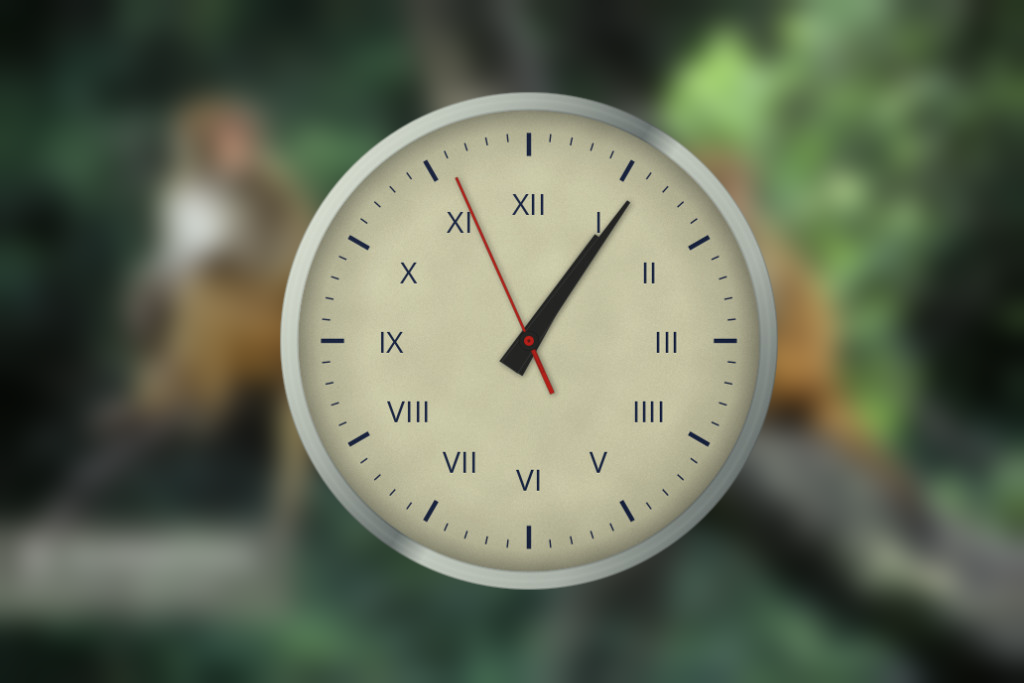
1:05:56
